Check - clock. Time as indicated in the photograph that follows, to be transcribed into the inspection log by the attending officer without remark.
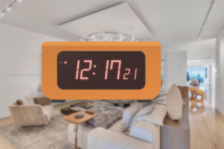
12:17:21
